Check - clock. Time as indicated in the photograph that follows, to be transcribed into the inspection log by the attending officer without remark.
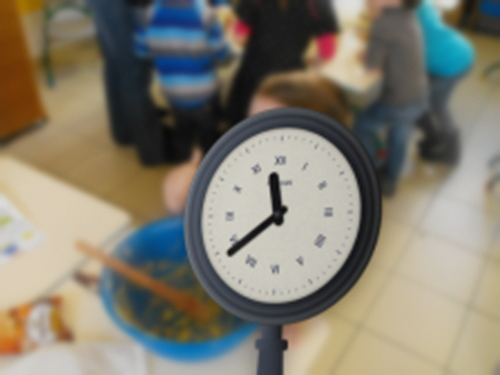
11:39
